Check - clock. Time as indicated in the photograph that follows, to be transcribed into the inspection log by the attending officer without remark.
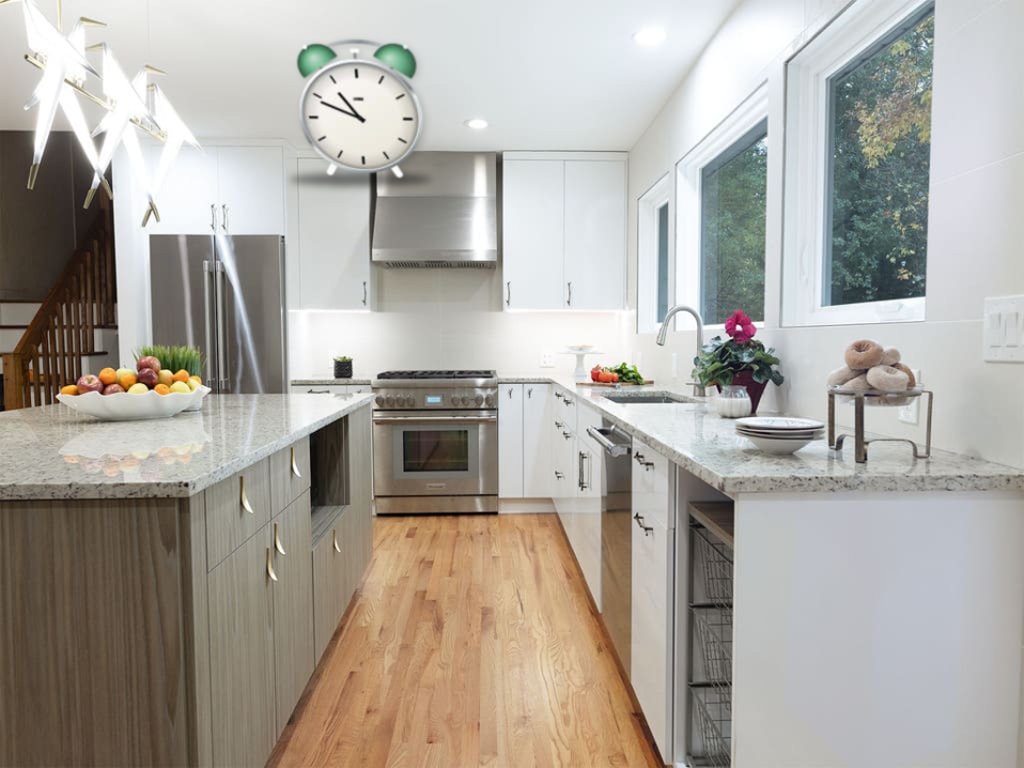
10:49
